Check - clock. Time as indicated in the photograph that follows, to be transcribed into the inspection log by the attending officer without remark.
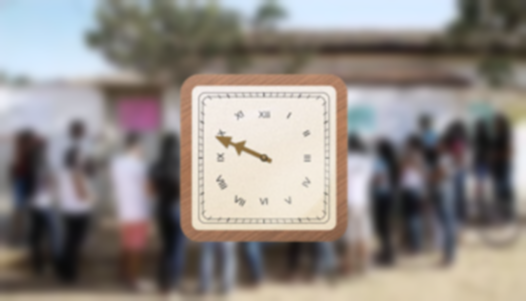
9:49
